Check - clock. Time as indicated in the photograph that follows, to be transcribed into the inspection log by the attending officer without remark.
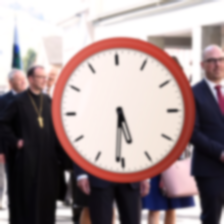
5:31
